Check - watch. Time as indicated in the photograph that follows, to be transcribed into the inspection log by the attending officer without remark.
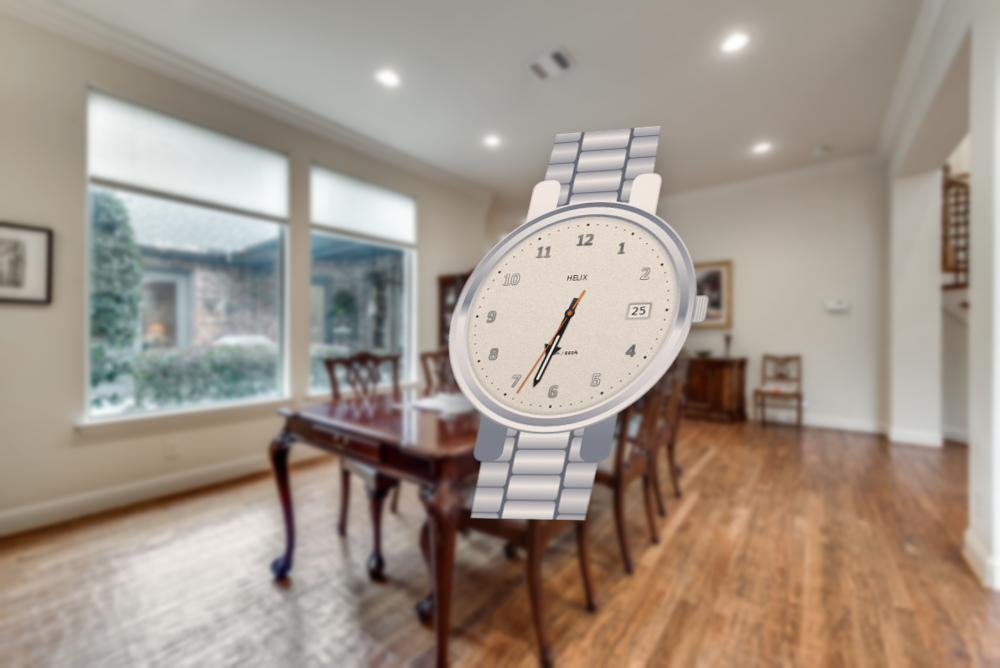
6:32:34
